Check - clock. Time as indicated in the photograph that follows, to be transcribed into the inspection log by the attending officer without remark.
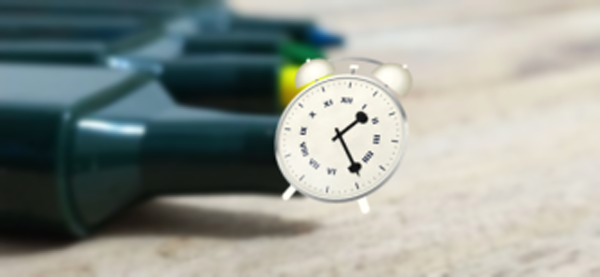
1:24
